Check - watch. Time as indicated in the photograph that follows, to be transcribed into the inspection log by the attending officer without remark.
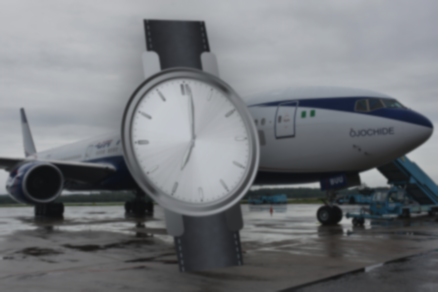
7:01
